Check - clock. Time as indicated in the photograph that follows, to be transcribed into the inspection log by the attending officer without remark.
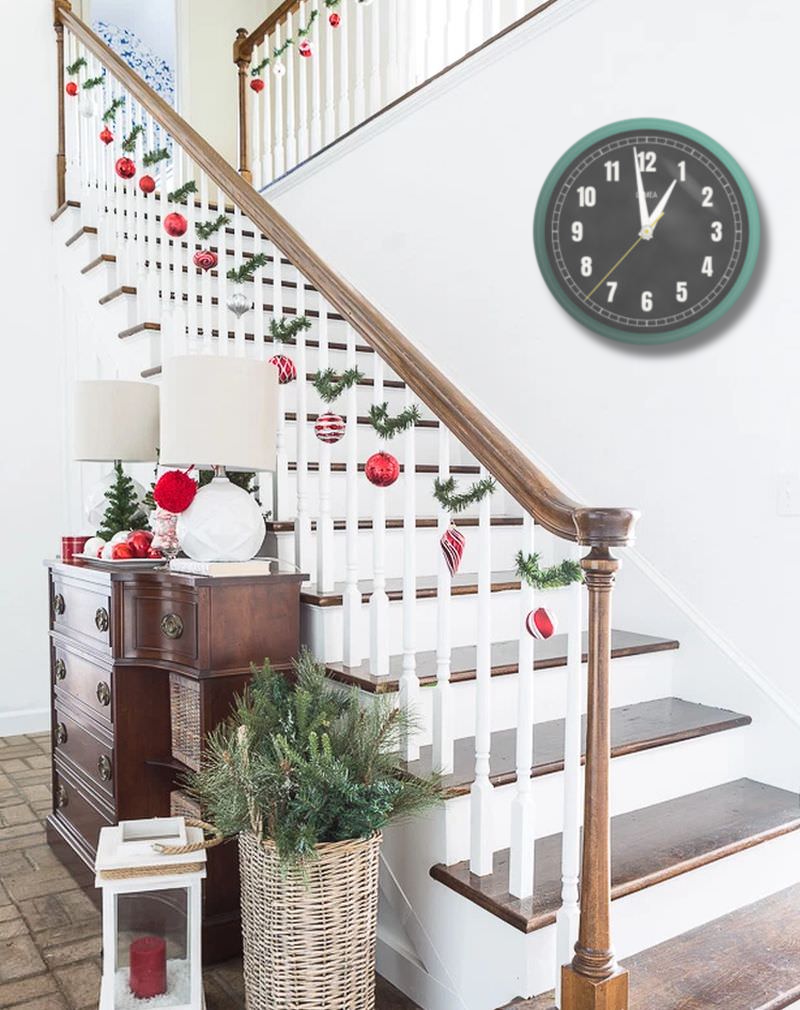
12:58:37
